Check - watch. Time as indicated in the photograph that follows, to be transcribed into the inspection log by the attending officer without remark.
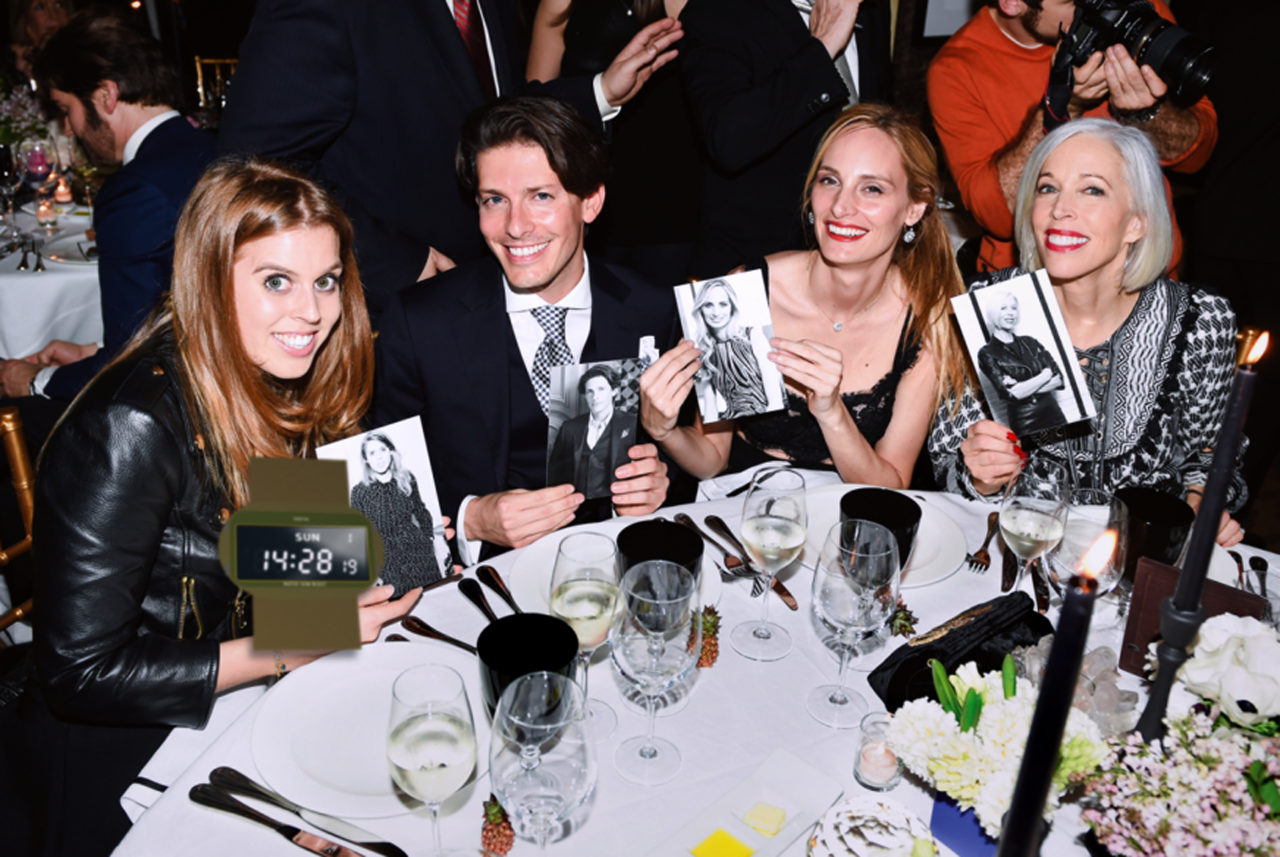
14:28:19
